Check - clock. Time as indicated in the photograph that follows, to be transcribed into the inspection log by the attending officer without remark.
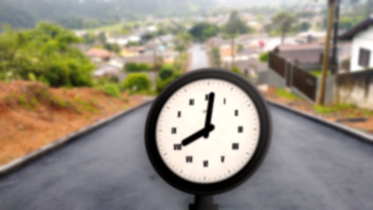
8:01
